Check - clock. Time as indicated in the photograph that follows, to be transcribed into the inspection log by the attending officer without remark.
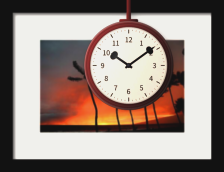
10:09
